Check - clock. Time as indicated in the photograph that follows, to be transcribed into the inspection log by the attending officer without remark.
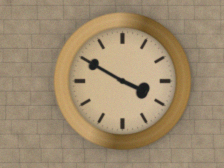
3:50
